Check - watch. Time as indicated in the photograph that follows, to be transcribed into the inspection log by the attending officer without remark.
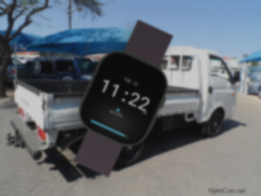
11:22
